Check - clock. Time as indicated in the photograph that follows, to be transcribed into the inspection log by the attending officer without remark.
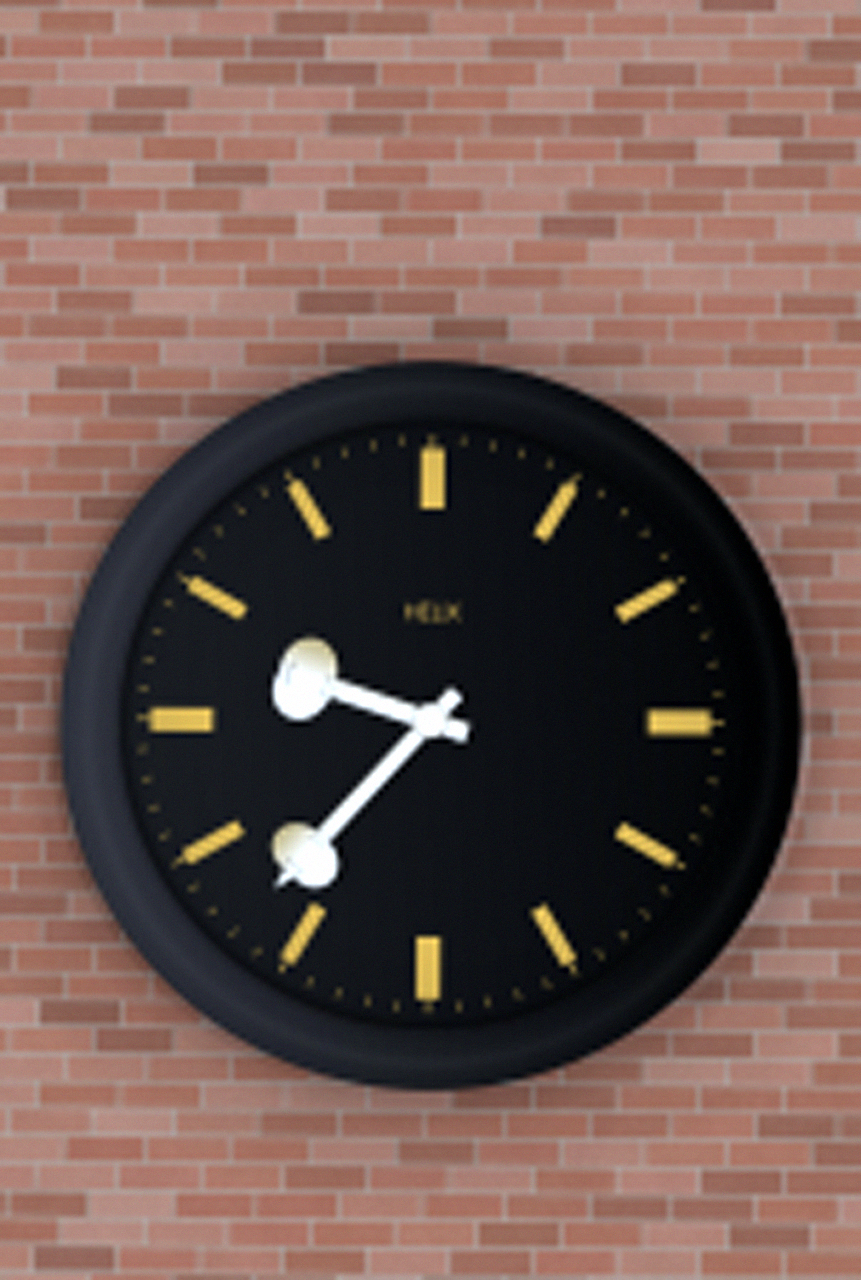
9:37
